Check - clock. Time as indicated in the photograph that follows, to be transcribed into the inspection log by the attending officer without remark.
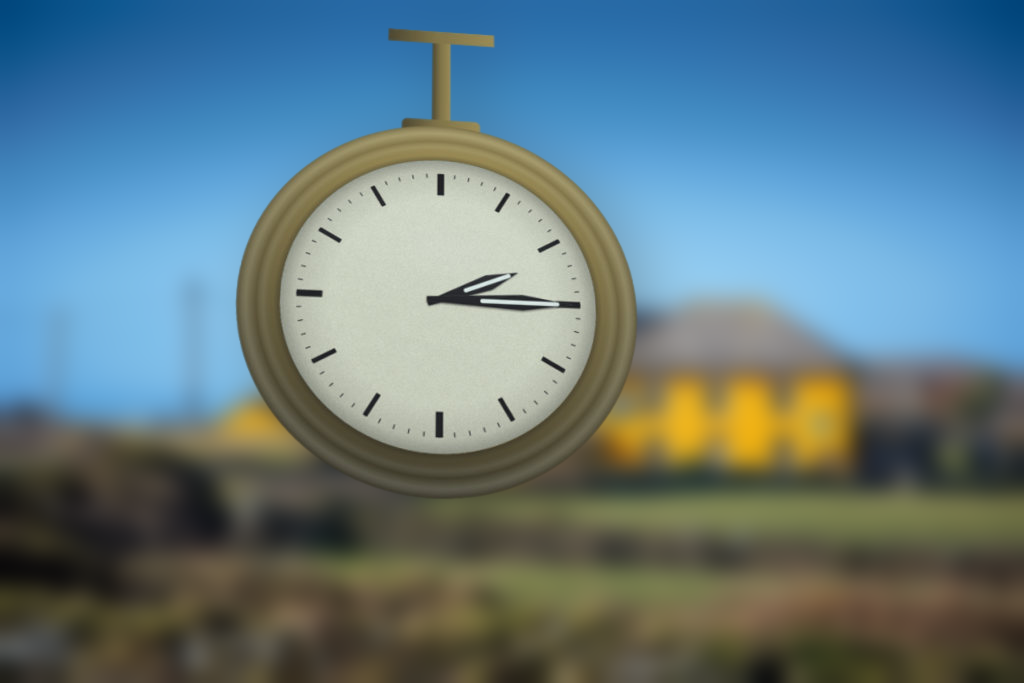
2:15
